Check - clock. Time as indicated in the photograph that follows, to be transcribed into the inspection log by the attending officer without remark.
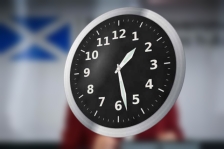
1:28
